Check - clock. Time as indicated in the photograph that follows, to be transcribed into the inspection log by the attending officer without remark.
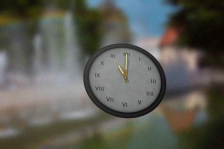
11:00
